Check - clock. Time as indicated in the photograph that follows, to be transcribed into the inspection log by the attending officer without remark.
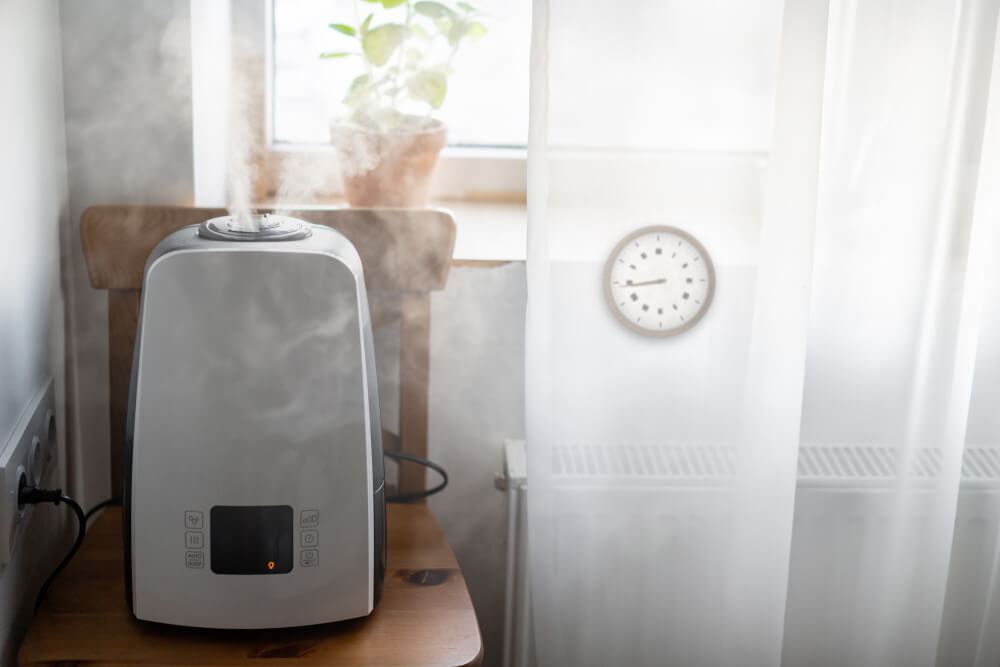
8:44
